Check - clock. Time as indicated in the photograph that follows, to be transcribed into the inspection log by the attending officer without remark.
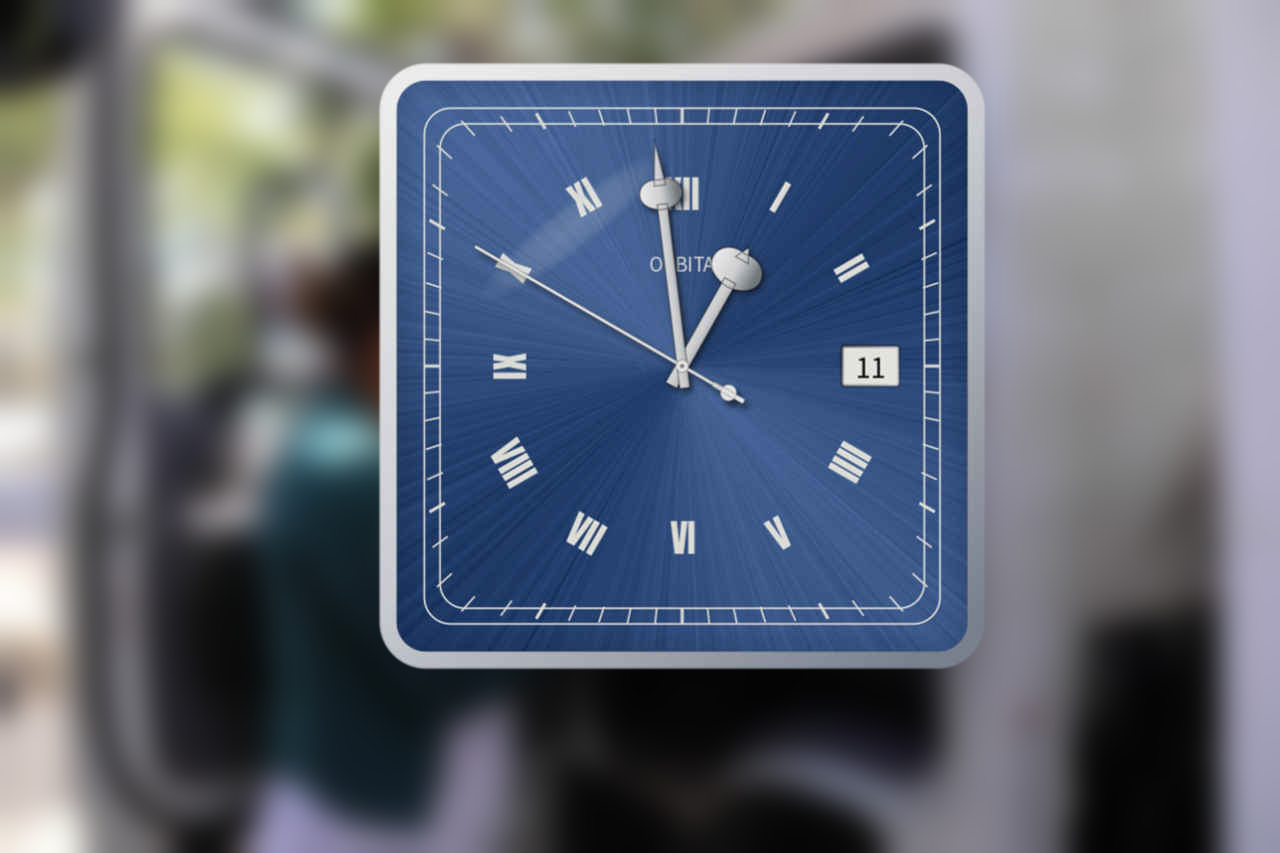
12:58:50
